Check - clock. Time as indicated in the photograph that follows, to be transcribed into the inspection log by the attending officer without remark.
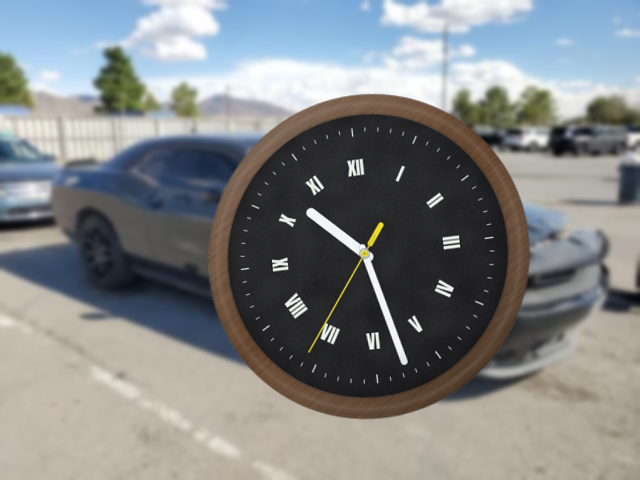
10:27:36
